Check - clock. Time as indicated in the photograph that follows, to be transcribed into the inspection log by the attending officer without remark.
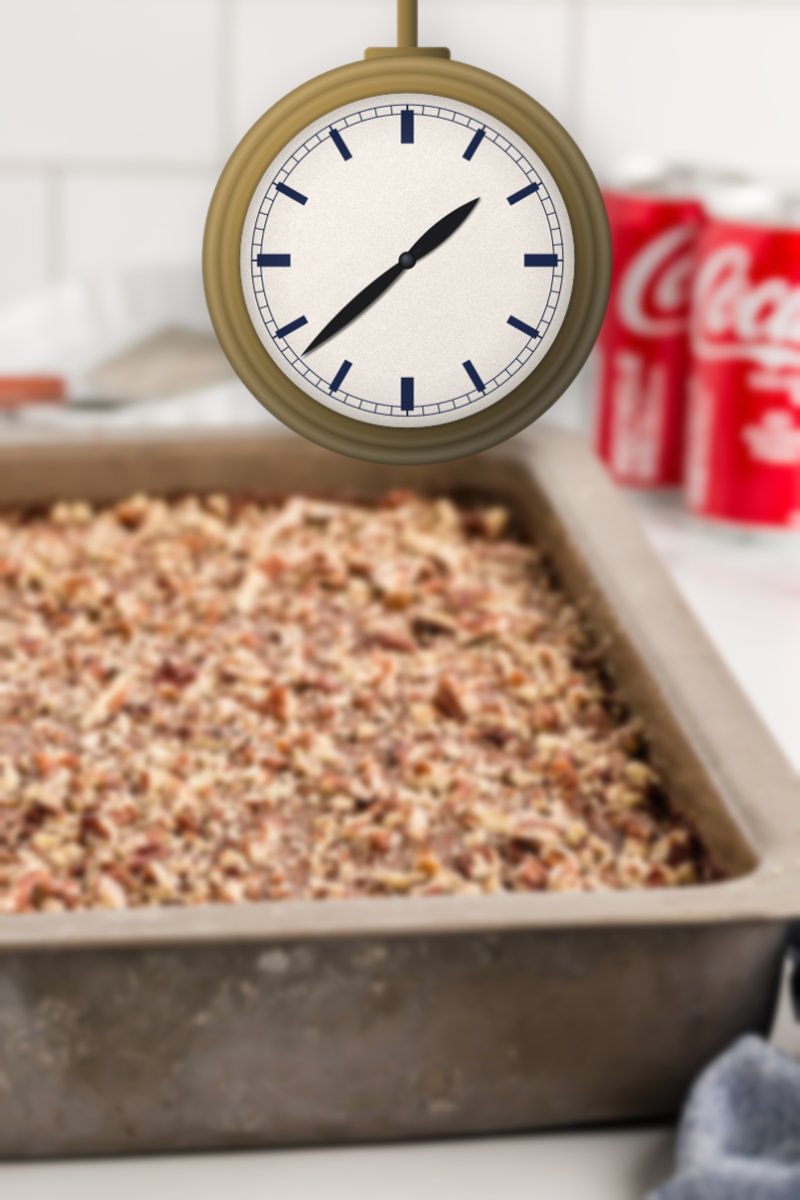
1:38
